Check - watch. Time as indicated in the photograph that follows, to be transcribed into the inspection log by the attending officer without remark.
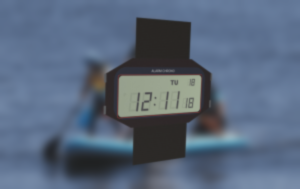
12:11:18
